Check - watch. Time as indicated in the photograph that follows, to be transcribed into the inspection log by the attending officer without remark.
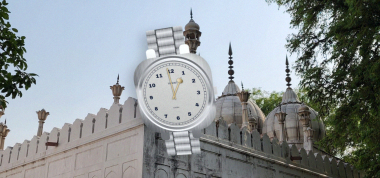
12:59
